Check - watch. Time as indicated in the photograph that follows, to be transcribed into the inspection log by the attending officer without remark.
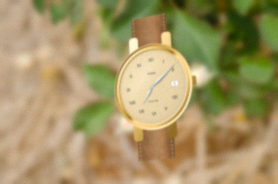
7:09
